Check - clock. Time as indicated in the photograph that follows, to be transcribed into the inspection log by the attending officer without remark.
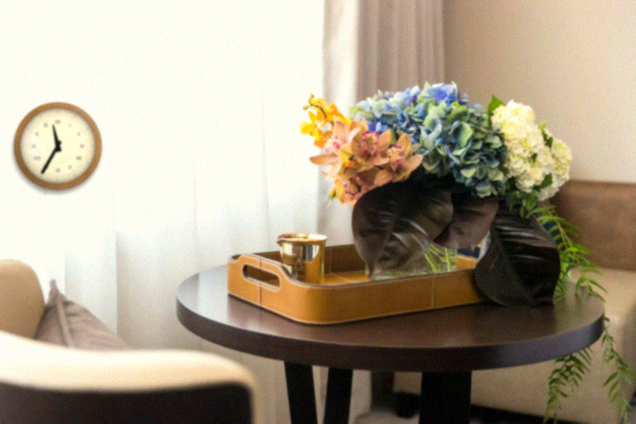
11:35
